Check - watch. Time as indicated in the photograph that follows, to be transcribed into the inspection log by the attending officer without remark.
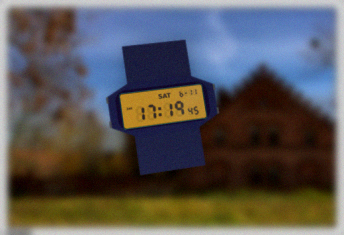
17:19
